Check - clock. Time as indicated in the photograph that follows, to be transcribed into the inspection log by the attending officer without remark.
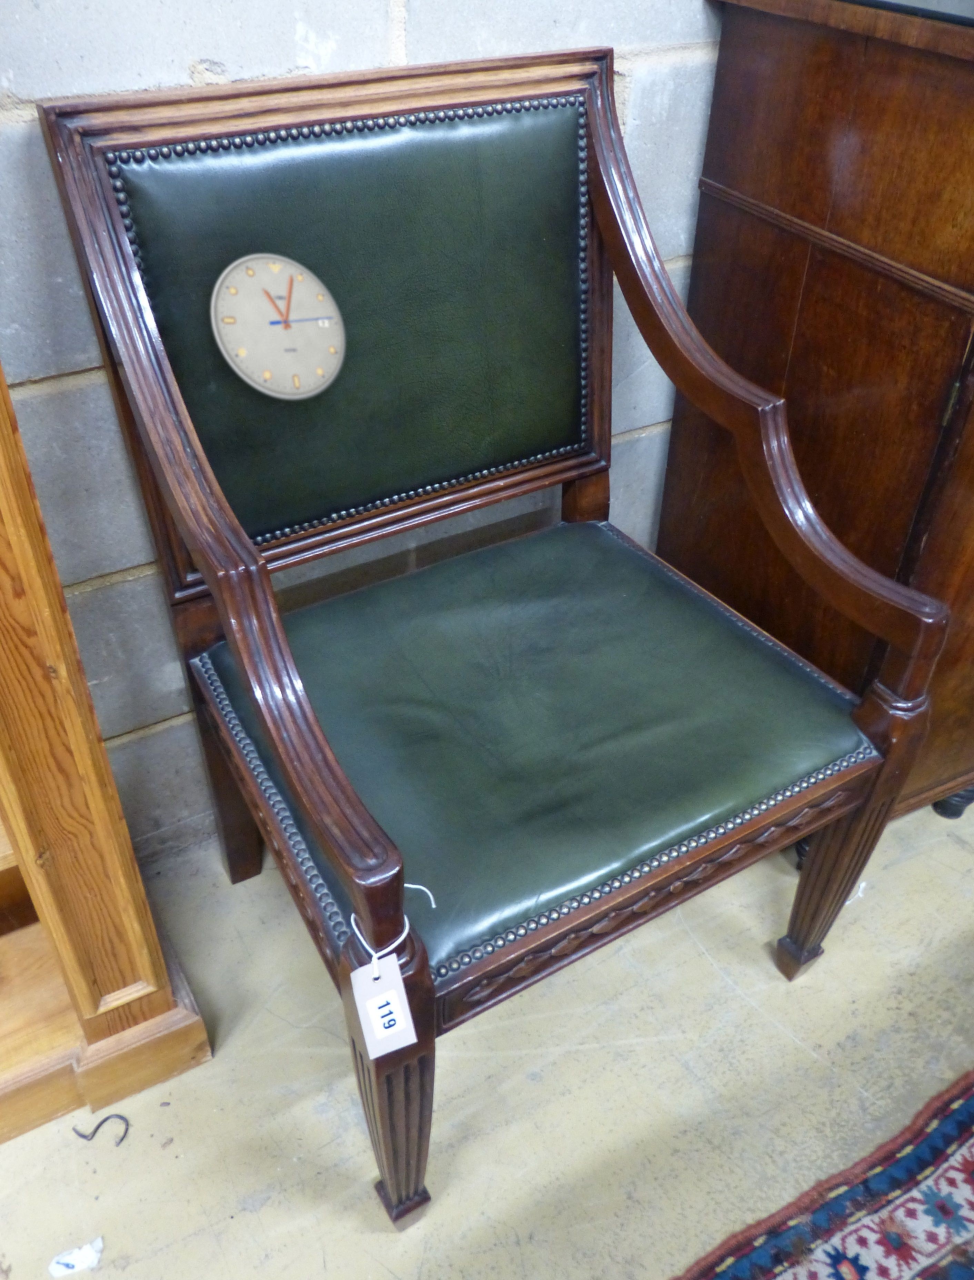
11:03:14
